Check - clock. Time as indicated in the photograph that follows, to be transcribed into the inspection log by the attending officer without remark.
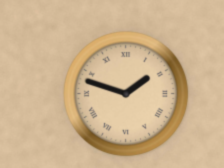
1:48
